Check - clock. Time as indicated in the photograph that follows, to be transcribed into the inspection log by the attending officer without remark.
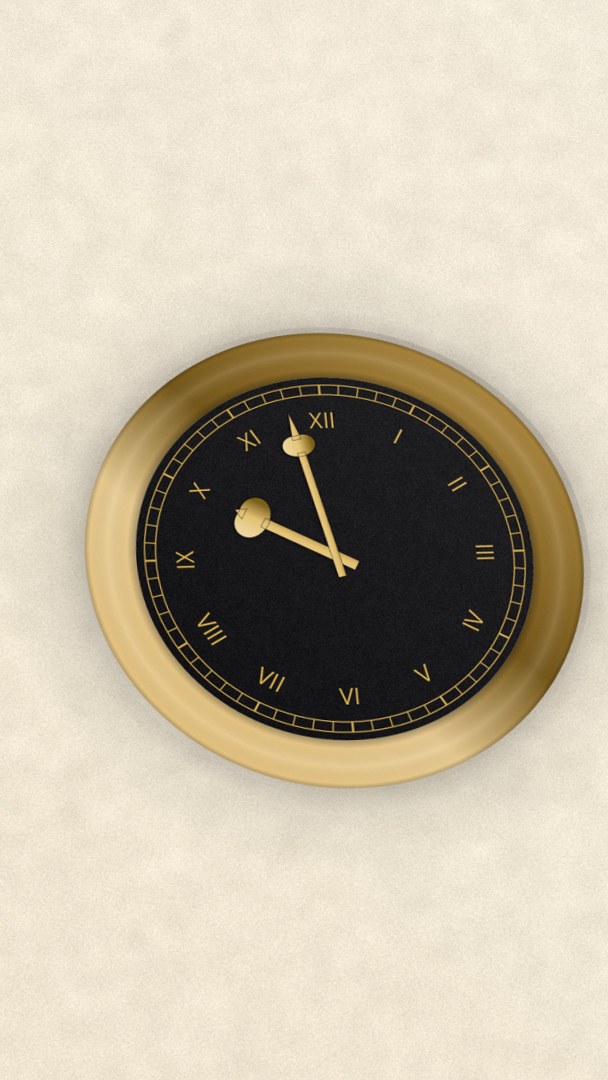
9:58
